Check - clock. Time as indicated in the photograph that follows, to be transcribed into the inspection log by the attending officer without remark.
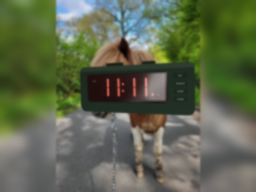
11:11
